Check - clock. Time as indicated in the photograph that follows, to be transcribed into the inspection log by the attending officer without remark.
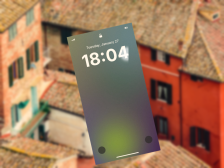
18:04
